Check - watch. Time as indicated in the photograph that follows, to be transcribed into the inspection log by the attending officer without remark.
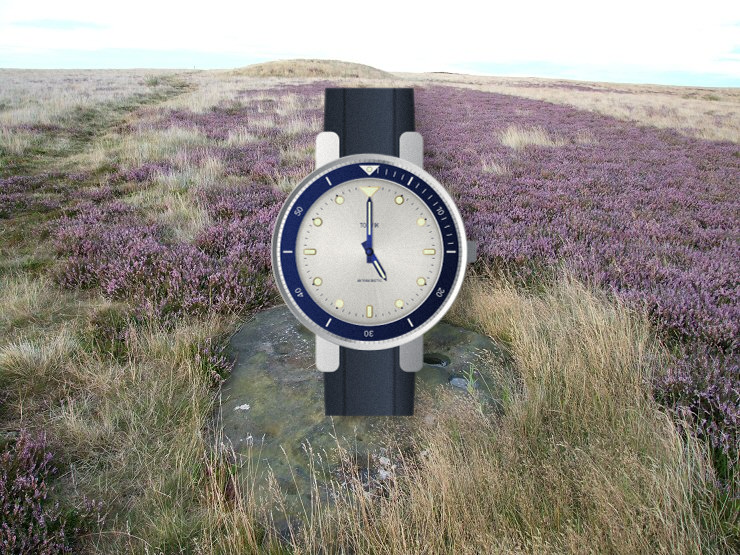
5:00
